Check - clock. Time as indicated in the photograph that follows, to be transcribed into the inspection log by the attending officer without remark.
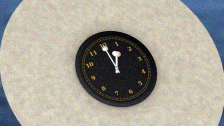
1:00
